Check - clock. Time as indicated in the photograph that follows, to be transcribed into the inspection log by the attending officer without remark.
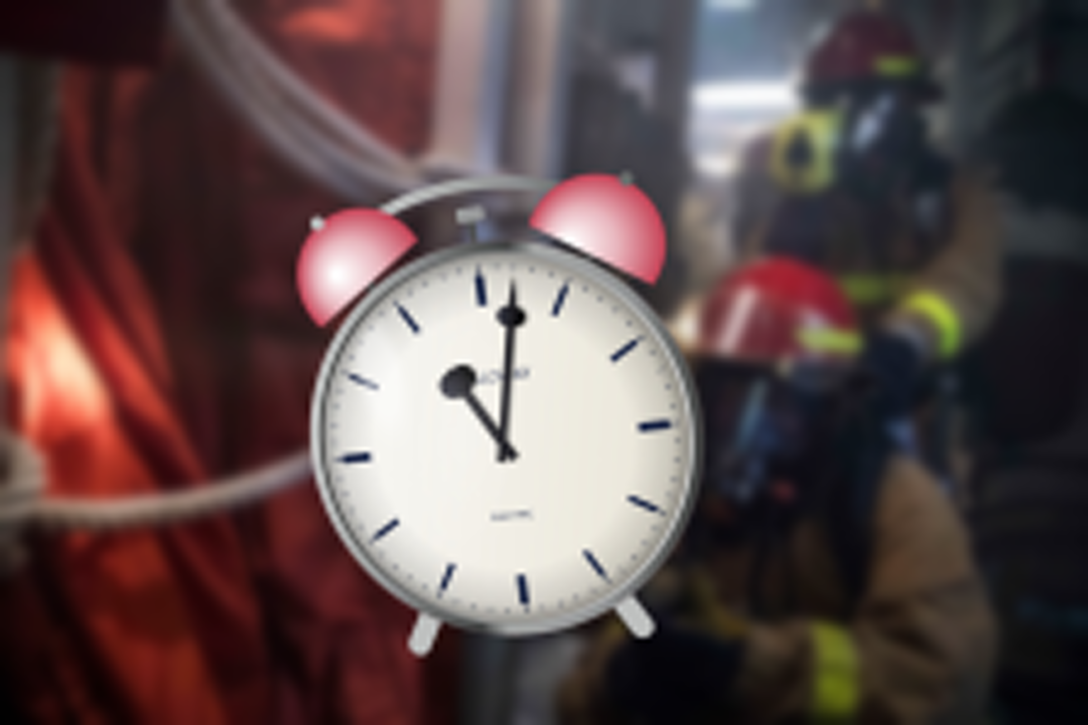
11:02
